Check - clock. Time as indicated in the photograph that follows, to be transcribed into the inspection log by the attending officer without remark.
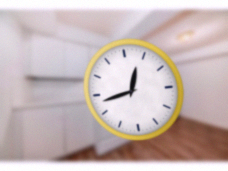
12:43
